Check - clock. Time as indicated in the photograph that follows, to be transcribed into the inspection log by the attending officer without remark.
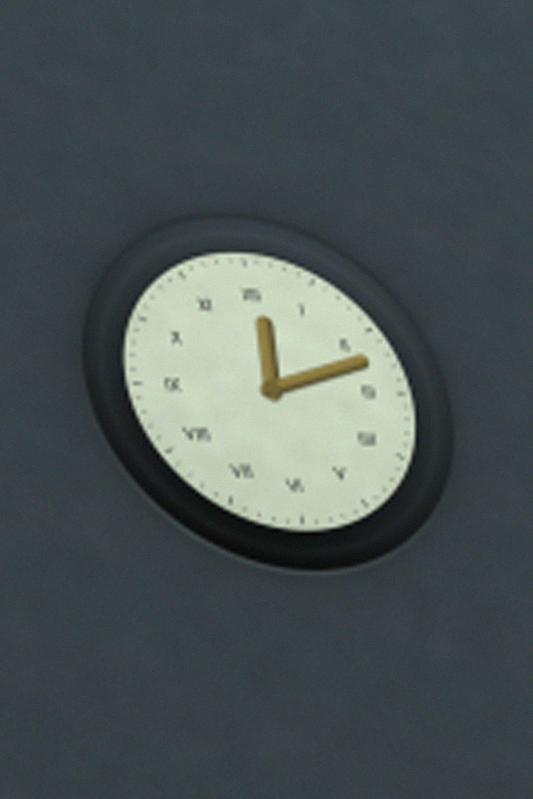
12:12
